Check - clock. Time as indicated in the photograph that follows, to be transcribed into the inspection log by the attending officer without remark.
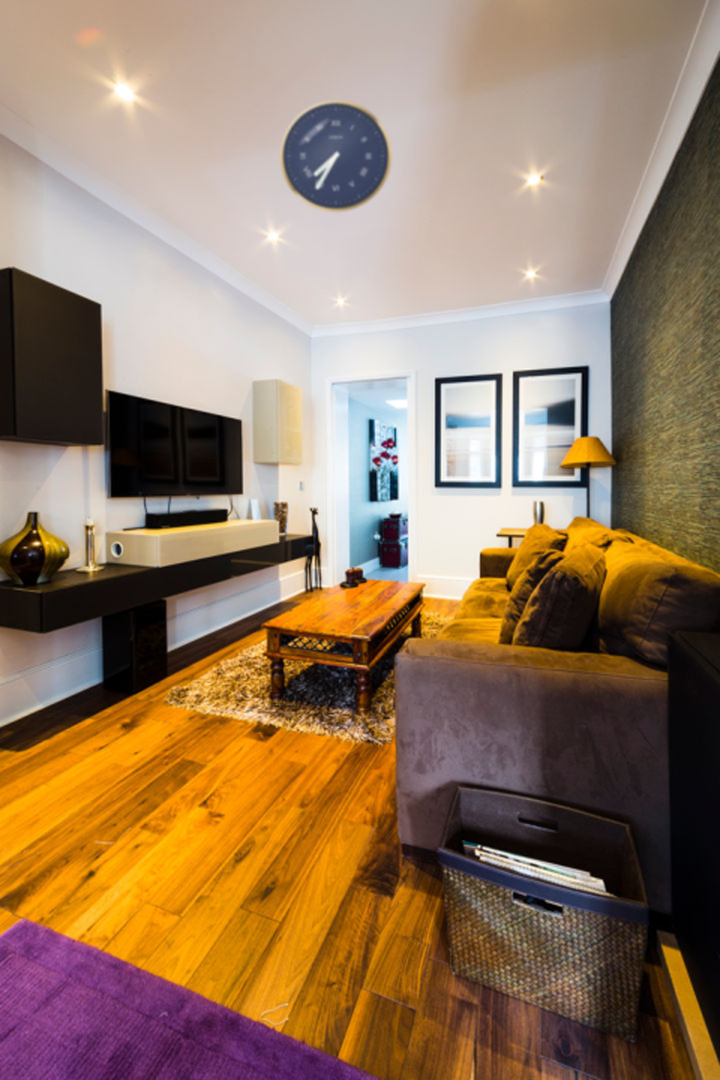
7:35
